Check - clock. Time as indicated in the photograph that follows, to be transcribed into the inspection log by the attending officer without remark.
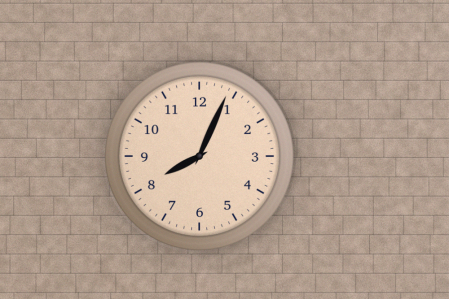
8:04
